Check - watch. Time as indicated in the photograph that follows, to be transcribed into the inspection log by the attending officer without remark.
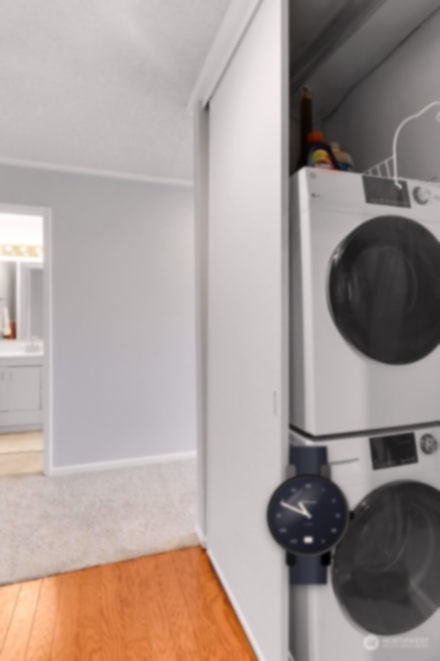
10:49
